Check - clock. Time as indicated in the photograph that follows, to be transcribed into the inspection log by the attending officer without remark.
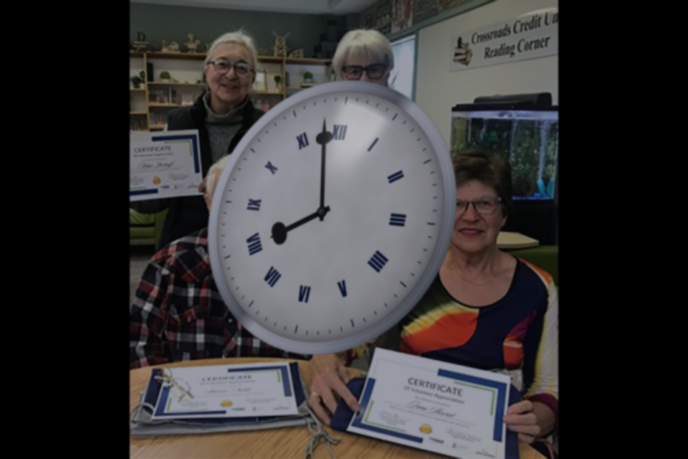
7:58
